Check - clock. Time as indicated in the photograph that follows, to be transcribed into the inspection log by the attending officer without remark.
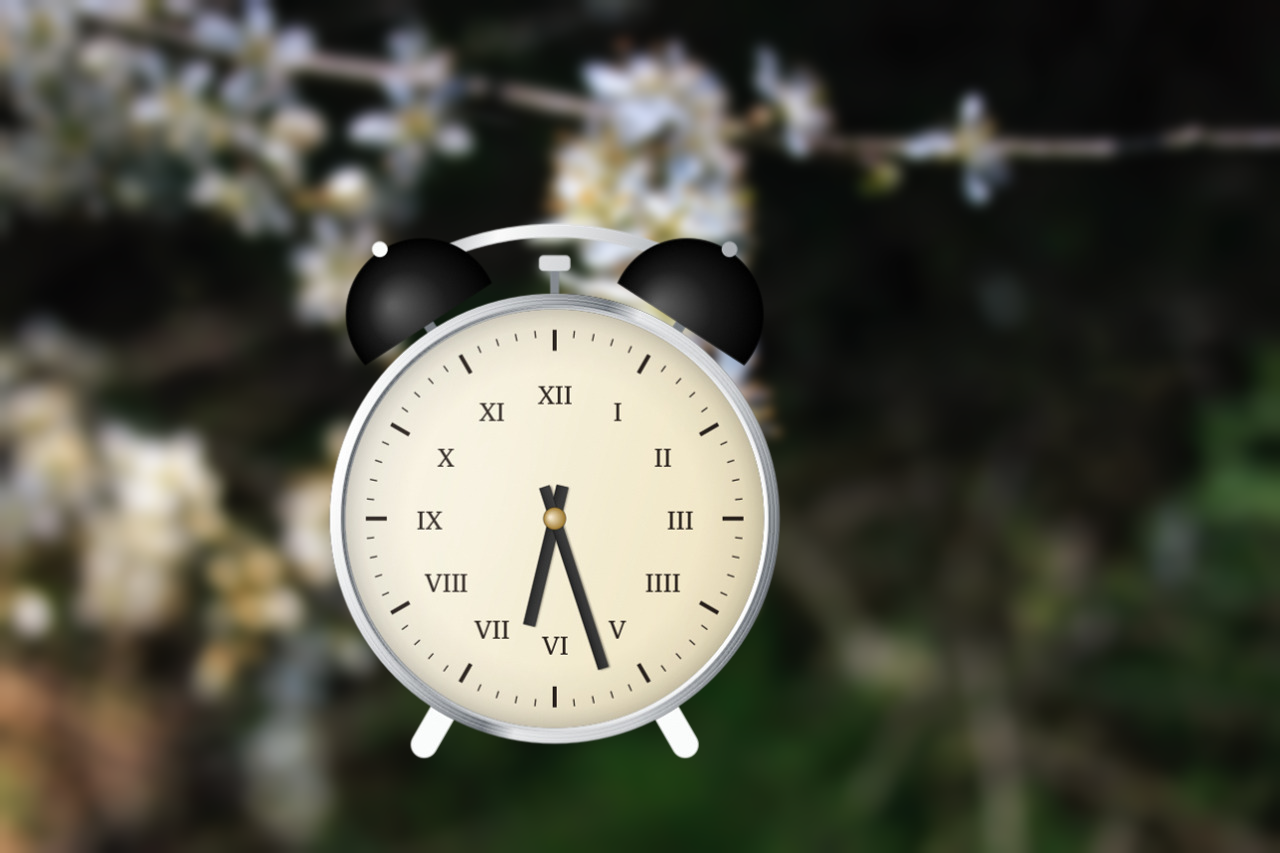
6:27
